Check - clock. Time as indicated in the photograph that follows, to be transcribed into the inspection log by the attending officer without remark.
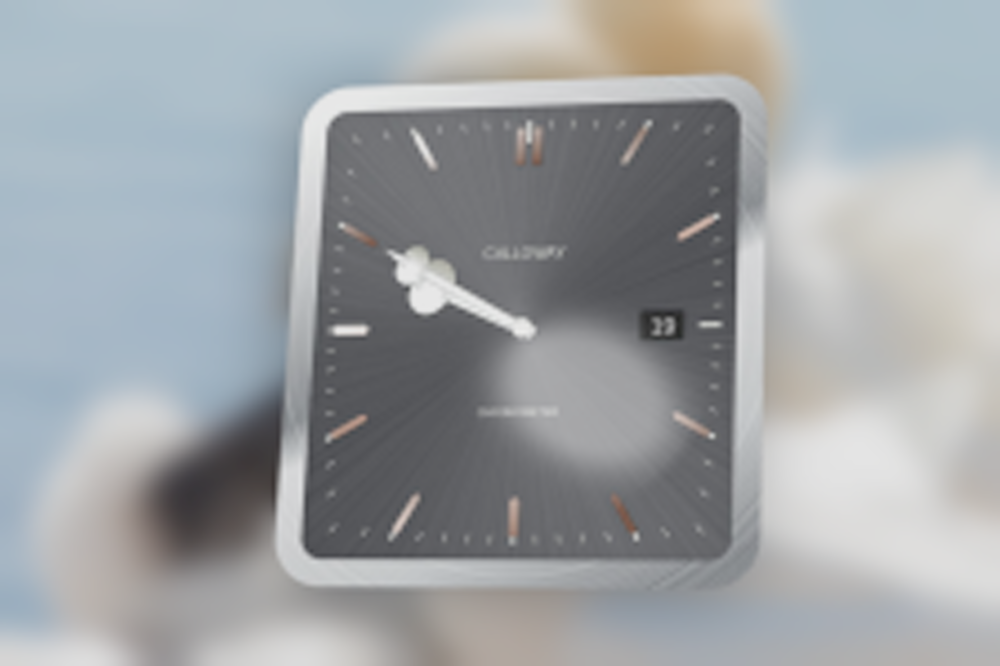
9:50
